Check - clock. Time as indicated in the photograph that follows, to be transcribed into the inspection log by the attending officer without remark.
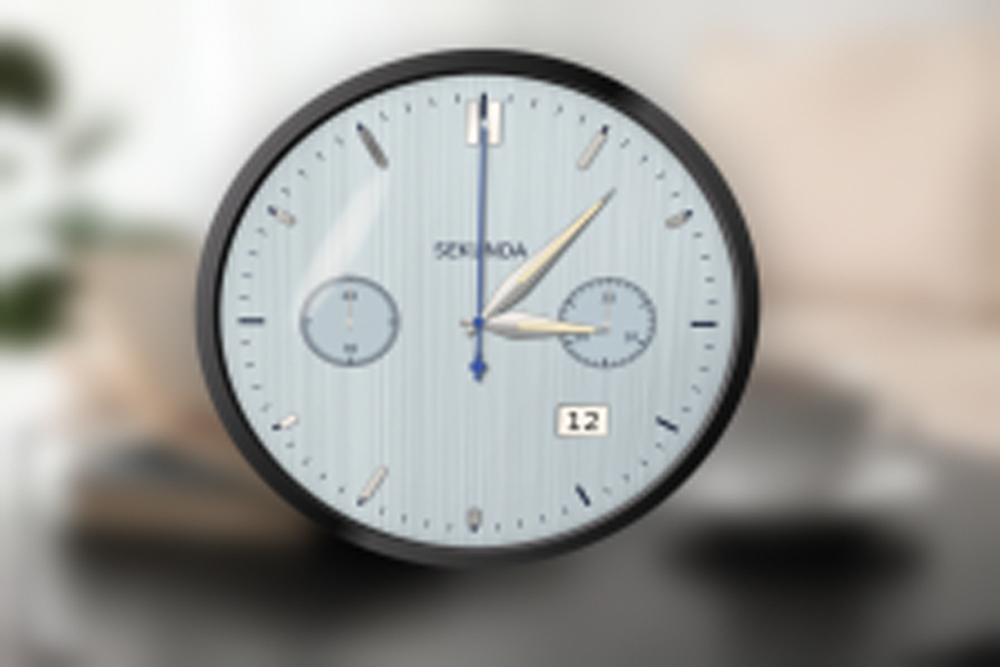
3:07
